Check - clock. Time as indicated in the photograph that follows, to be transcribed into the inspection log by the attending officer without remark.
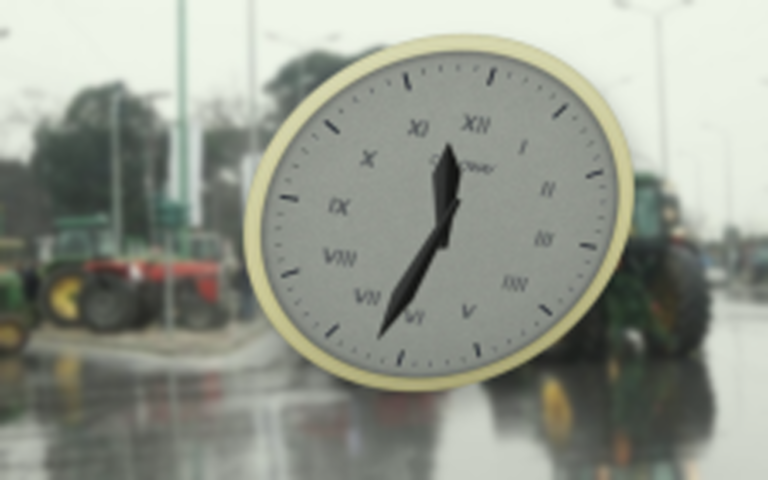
11:32
